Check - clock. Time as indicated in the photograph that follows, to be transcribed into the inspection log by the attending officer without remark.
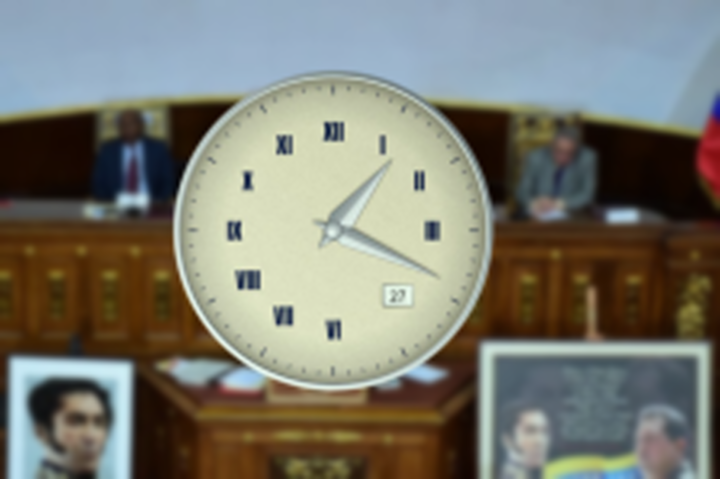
1:19
